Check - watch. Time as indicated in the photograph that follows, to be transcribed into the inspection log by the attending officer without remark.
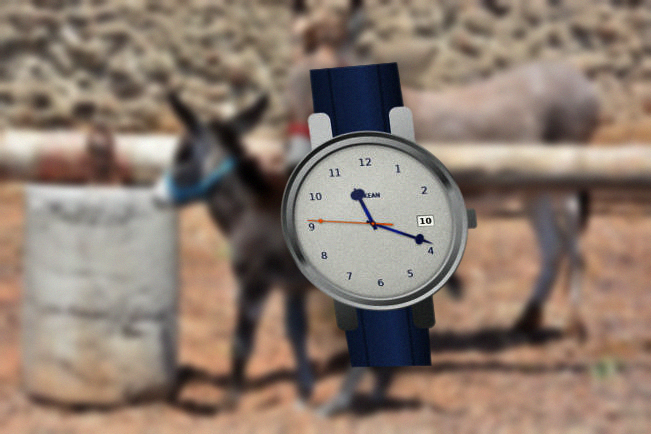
11:18:46
